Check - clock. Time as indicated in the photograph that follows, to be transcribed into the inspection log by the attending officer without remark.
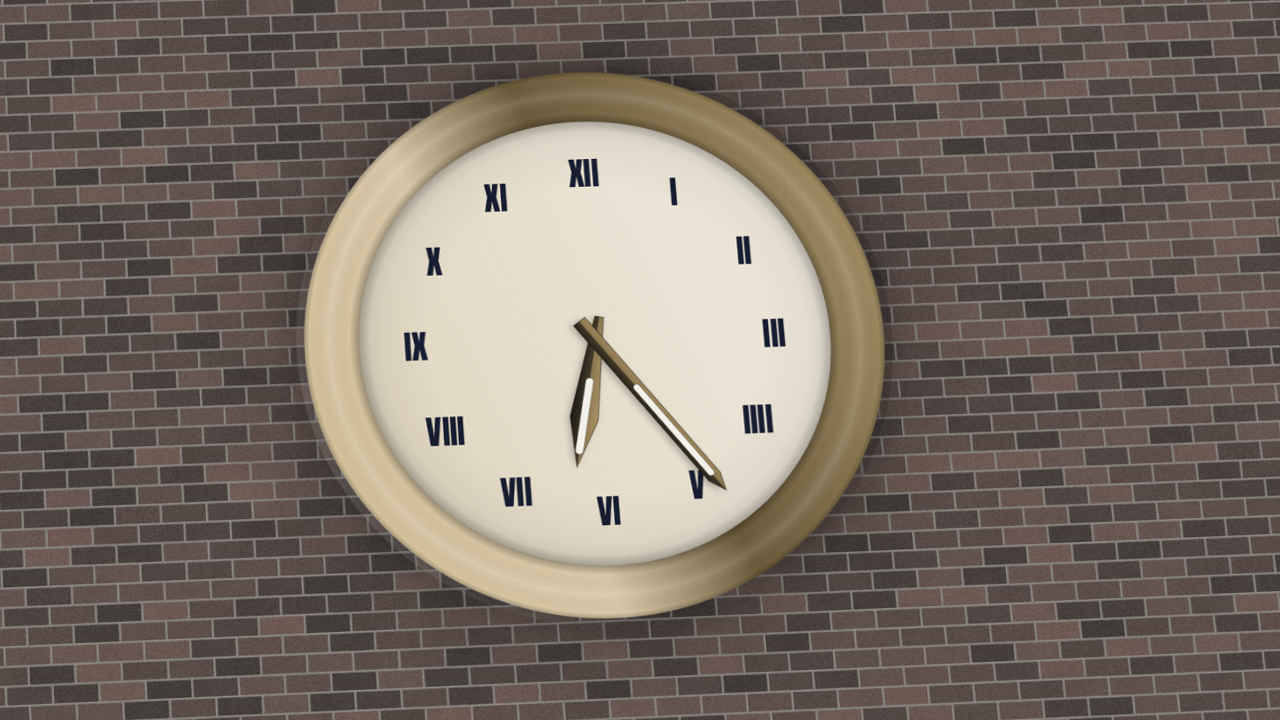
6:24
